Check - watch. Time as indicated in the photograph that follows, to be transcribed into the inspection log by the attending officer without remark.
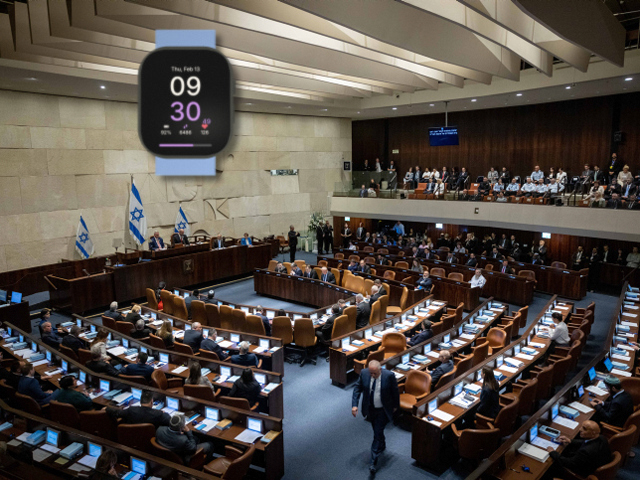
9:30
